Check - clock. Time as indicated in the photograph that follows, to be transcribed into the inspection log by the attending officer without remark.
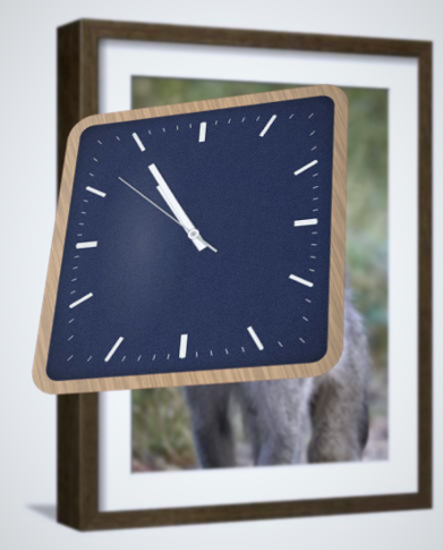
10:54:52
